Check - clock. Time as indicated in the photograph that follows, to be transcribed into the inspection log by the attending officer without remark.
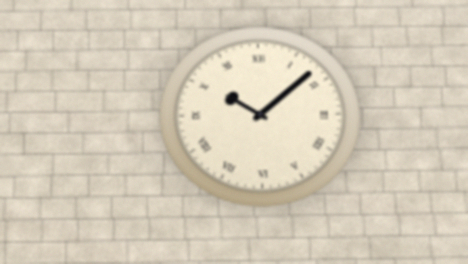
10:08
